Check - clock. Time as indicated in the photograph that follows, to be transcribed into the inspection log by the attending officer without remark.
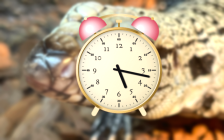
5:17
